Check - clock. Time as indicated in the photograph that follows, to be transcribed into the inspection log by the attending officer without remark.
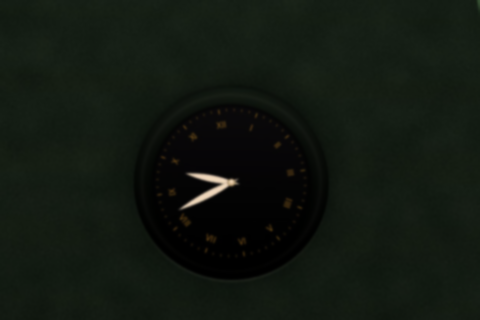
9:42
